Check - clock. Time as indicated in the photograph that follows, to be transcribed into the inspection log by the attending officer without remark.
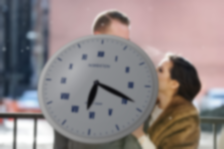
6:19
